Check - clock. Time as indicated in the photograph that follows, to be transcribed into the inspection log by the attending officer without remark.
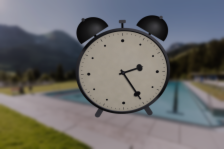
2:25
